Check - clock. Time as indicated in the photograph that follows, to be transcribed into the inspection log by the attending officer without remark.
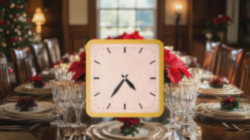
4:36
